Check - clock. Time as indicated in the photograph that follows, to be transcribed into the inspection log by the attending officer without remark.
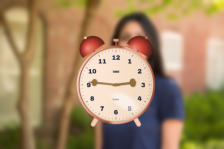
2:46
